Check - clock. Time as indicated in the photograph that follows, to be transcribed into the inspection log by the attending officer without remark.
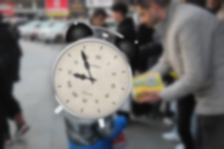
8:54
